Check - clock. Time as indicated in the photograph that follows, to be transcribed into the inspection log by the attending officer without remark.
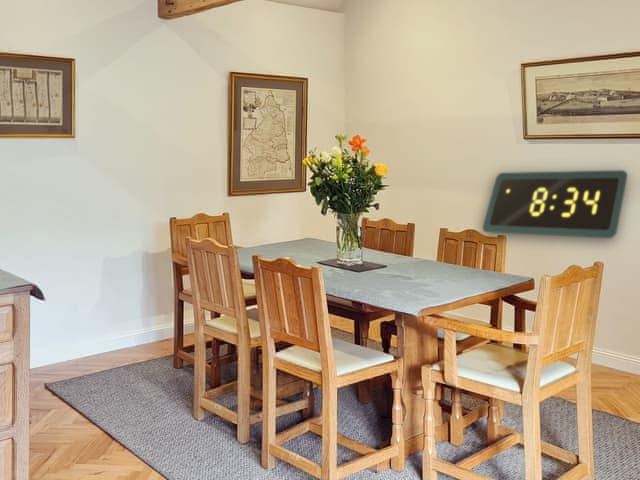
8:34
